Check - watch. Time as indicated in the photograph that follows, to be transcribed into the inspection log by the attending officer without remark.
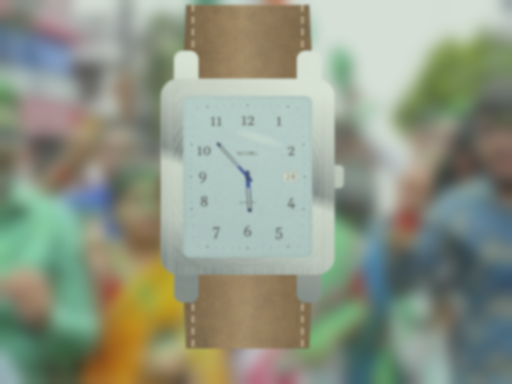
5:53
